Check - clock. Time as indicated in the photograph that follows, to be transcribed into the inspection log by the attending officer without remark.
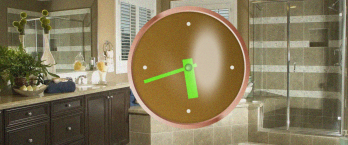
5:42
